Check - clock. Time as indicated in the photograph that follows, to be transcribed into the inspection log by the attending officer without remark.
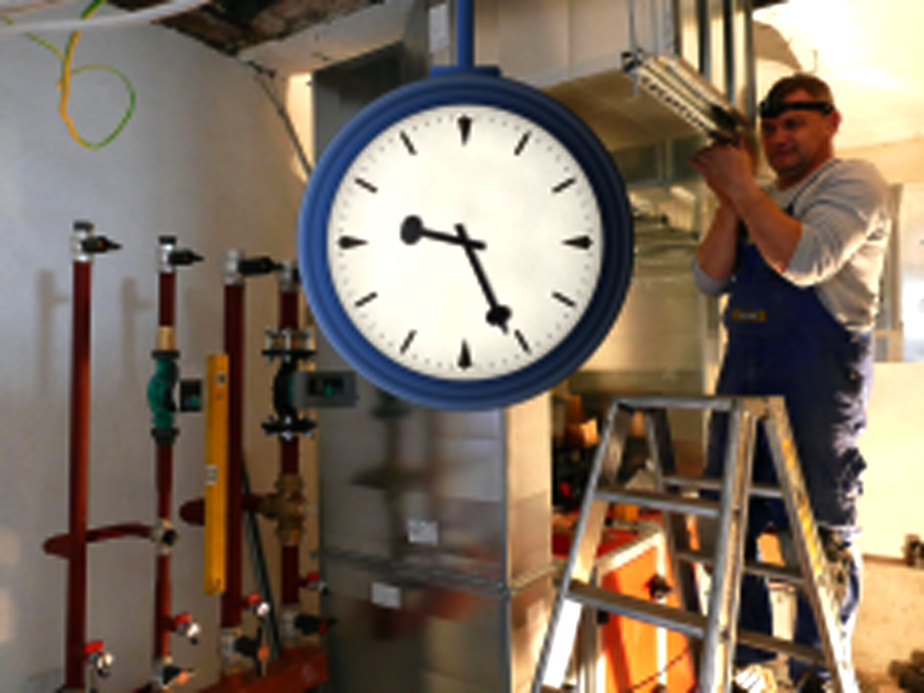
9:26
